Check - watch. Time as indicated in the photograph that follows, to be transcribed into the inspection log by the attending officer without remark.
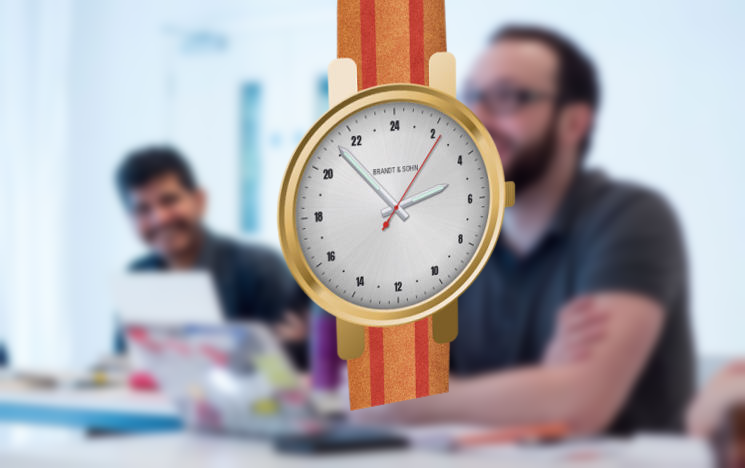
4:53:06
